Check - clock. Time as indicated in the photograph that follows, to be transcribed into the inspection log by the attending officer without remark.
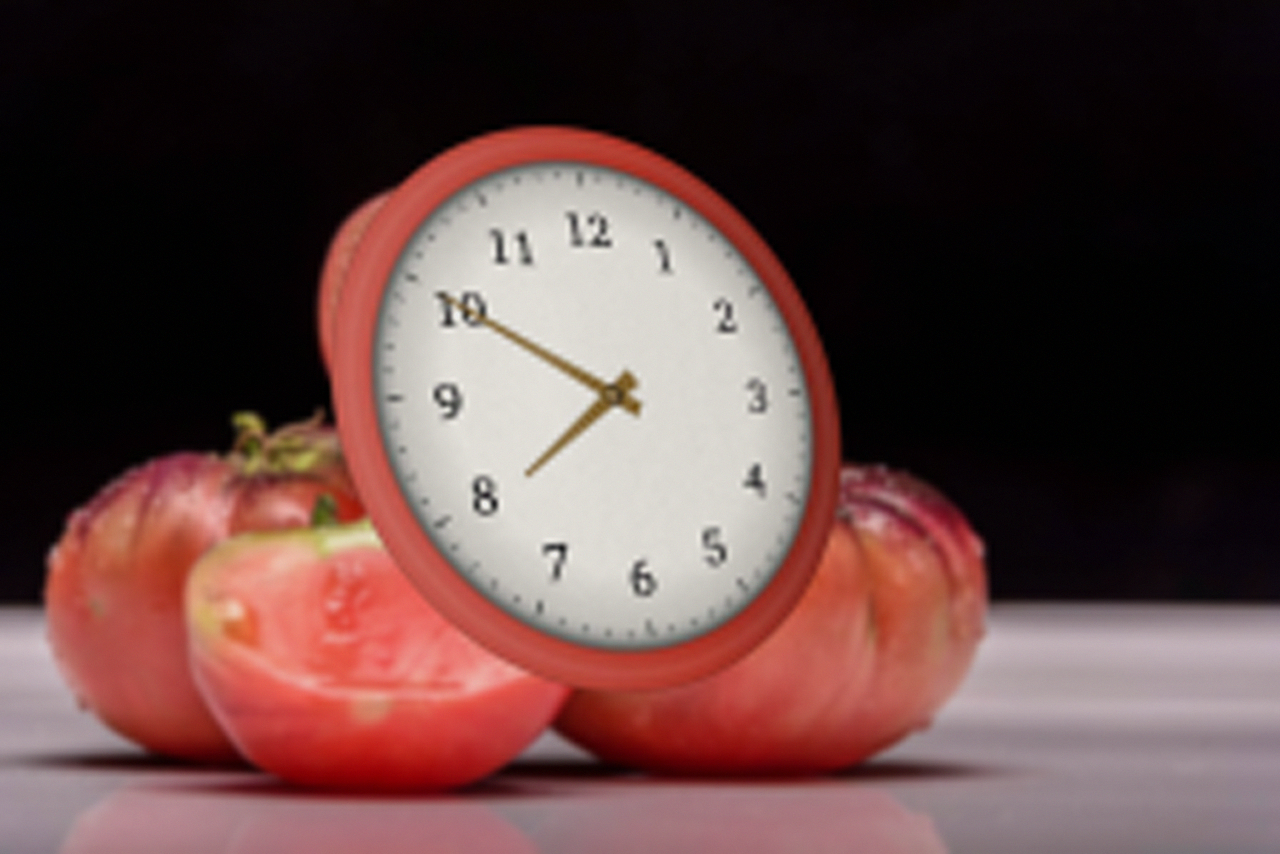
7:50
